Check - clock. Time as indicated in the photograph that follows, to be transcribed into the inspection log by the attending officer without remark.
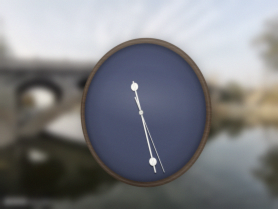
11:27:26
